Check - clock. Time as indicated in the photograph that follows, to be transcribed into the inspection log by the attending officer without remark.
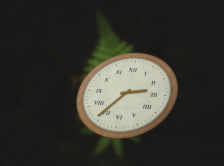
2:36
